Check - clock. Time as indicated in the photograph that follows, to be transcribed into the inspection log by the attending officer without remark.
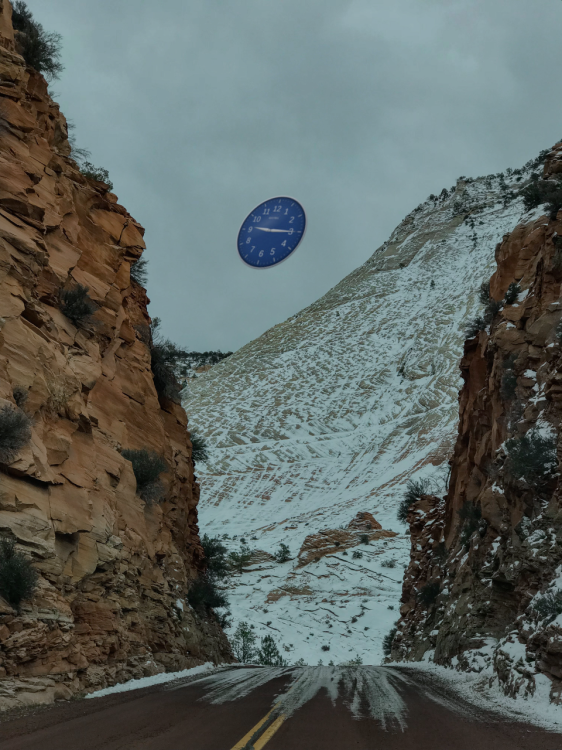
9:15
